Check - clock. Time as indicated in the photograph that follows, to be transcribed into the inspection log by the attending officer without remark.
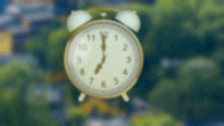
7:00
